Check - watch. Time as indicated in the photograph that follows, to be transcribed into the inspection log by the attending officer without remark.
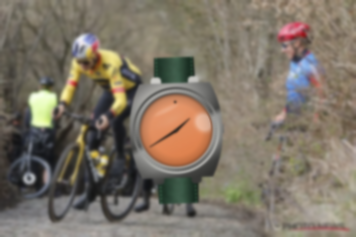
1:40
